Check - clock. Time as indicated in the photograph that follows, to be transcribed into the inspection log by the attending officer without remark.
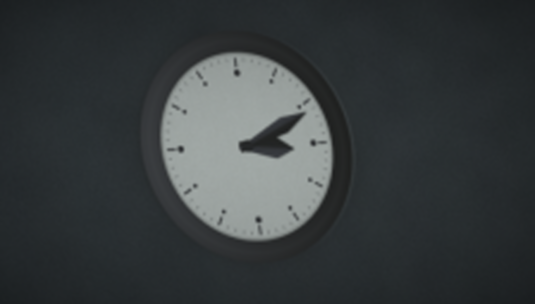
3:11
